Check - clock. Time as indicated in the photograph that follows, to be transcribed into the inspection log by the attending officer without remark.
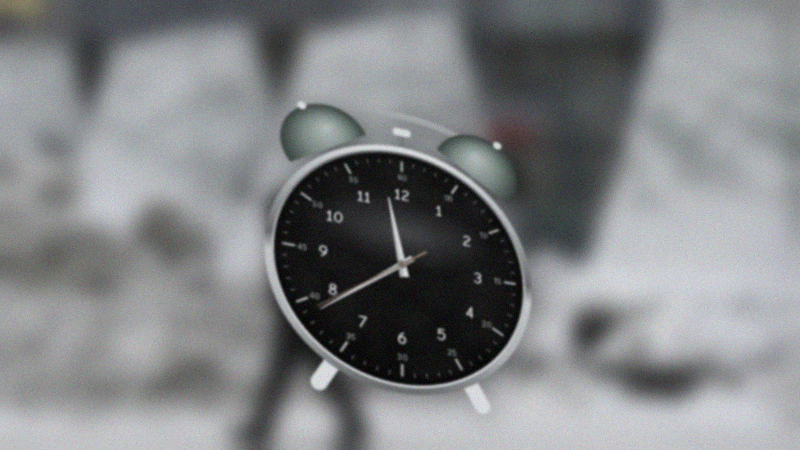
11:38:39
